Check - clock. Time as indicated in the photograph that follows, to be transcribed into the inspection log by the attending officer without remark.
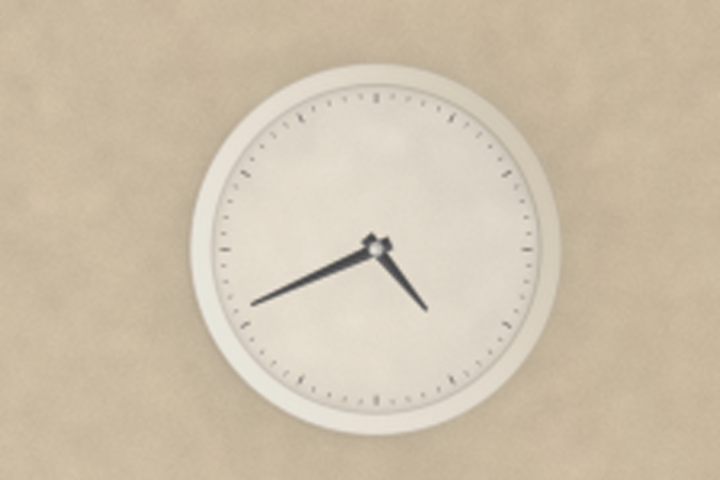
4:41
